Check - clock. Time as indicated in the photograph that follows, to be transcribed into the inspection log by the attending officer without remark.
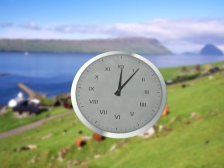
12:06
